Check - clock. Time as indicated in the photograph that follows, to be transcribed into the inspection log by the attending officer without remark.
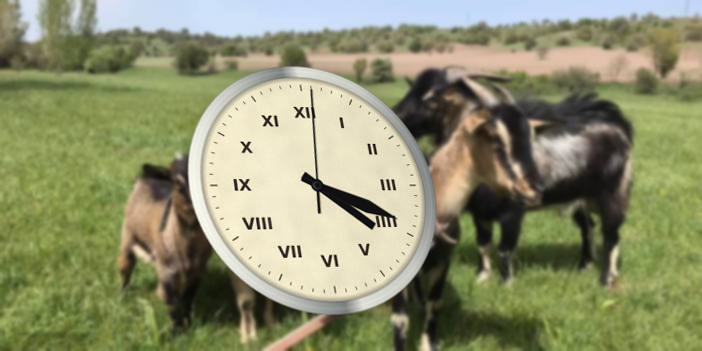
4:19:01
